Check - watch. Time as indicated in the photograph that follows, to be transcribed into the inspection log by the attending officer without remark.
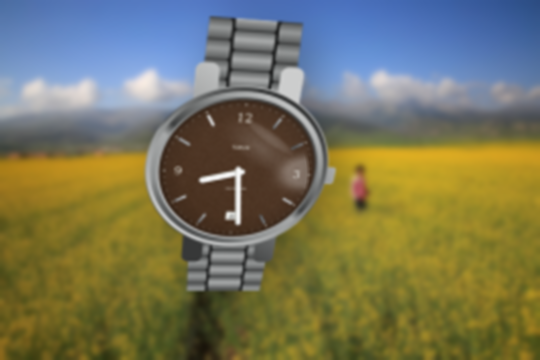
8:29
